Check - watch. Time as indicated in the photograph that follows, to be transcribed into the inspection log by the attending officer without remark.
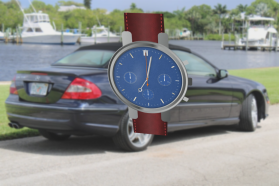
7:02
